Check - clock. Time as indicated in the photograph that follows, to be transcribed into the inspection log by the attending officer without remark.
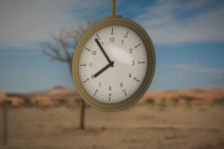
7:54
